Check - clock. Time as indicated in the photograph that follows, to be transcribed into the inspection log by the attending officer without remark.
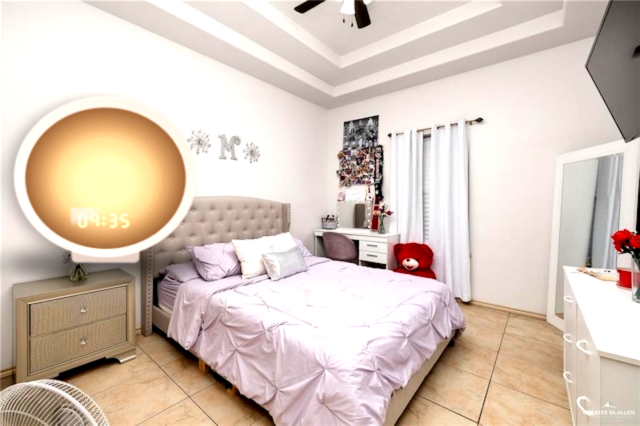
9:35
